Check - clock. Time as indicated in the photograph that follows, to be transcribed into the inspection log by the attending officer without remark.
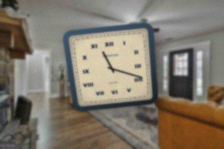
11:19
